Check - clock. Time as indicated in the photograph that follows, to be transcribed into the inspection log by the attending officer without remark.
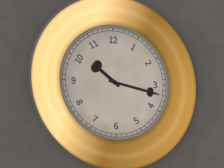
10:17
